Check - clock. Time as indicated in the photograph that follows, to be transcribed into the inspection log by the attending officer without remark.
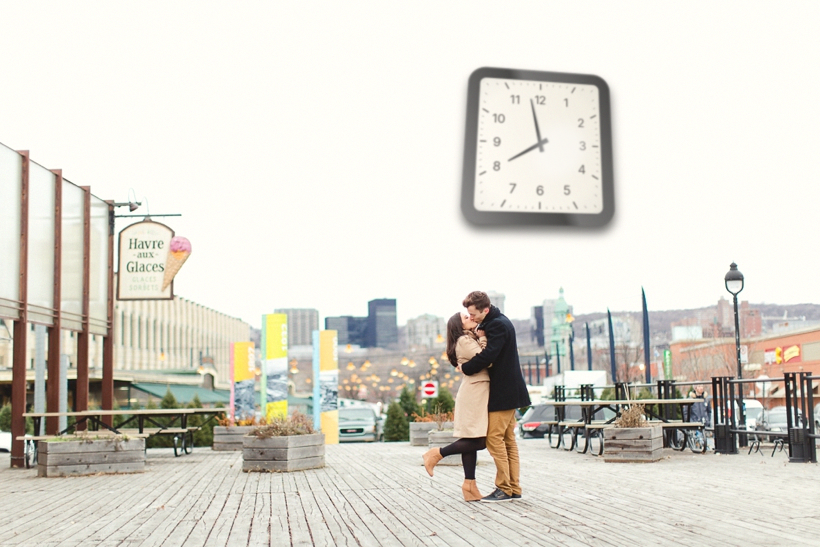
7:58
